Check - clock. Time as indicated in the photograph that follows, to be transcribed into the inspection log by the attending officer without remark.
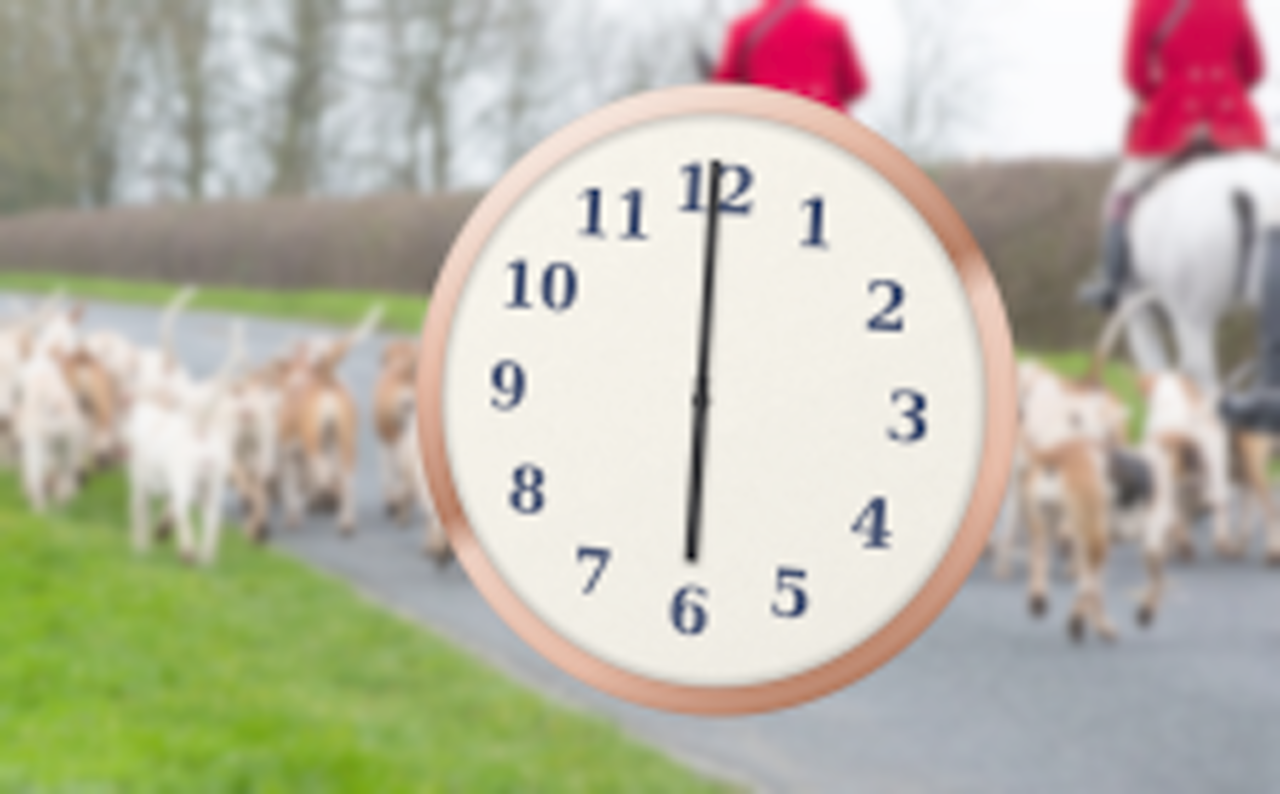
6:00
